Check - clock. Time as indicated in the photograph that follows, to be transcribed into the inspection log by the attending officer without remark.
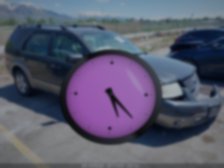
5:23
